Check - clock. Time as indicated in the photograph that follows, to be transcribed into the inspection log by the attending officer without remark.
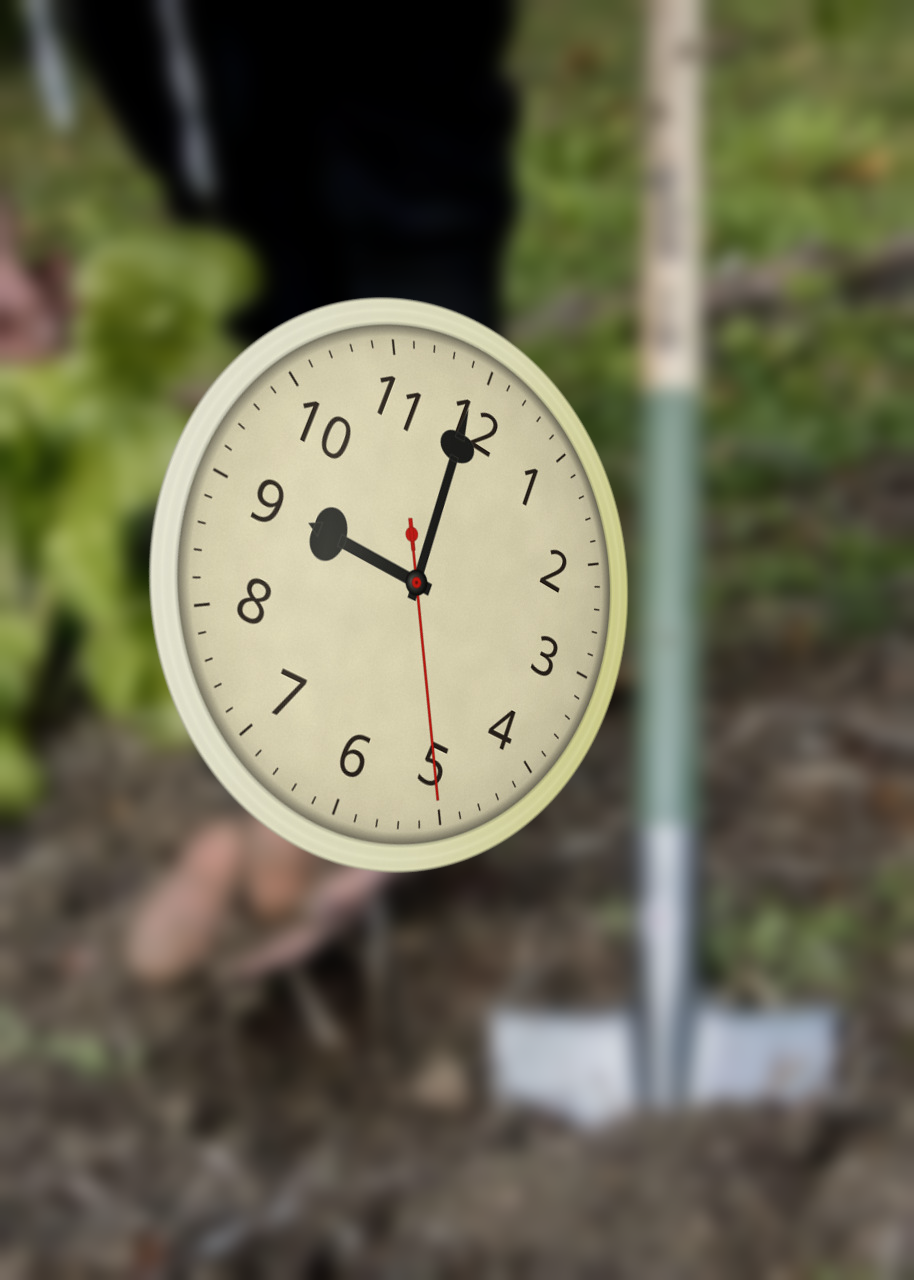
8:59:25
